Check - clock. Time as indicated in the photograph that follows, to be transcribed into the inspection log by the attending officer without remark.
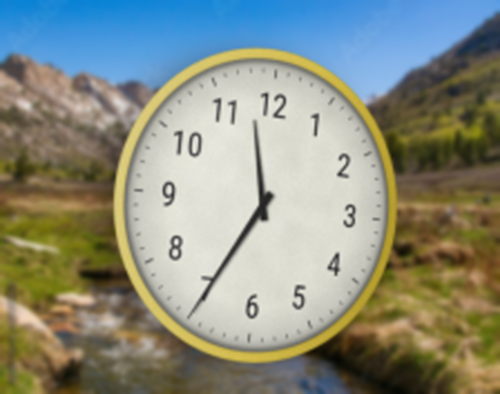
11:35
